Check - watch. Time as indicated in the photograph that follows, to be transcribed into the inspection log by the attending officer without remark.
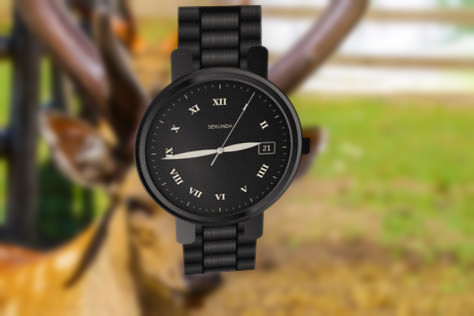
2:44:05
